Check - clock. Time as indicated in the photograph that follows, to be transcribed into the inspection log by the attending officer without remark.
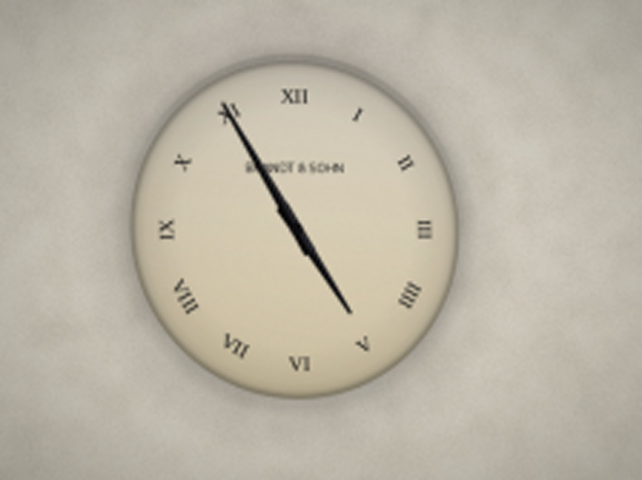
4:55
